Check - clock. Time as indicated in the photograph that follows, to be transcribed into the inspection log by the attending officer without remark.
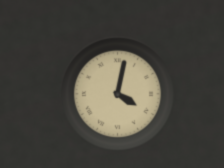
4:02
